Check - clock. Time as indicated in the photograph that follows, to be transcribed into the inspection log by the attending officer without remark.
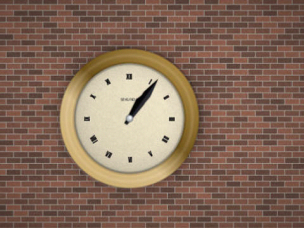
1:06
